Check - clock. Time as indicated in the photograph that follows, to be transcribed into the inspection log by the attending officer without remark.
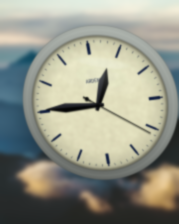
12:45:21
